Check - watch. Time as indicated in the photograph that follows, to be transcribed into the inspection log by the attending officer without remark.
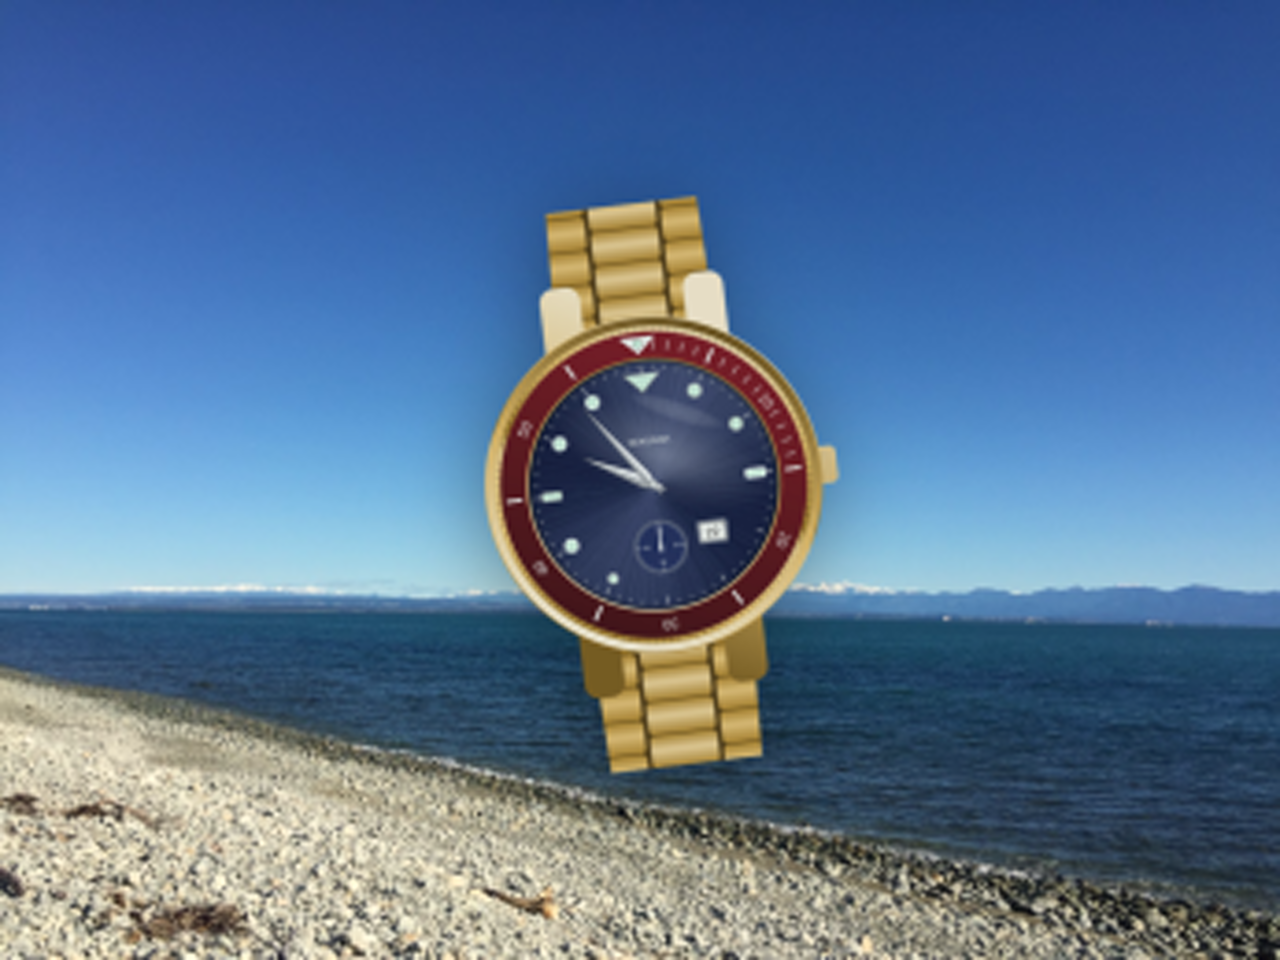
9:54
